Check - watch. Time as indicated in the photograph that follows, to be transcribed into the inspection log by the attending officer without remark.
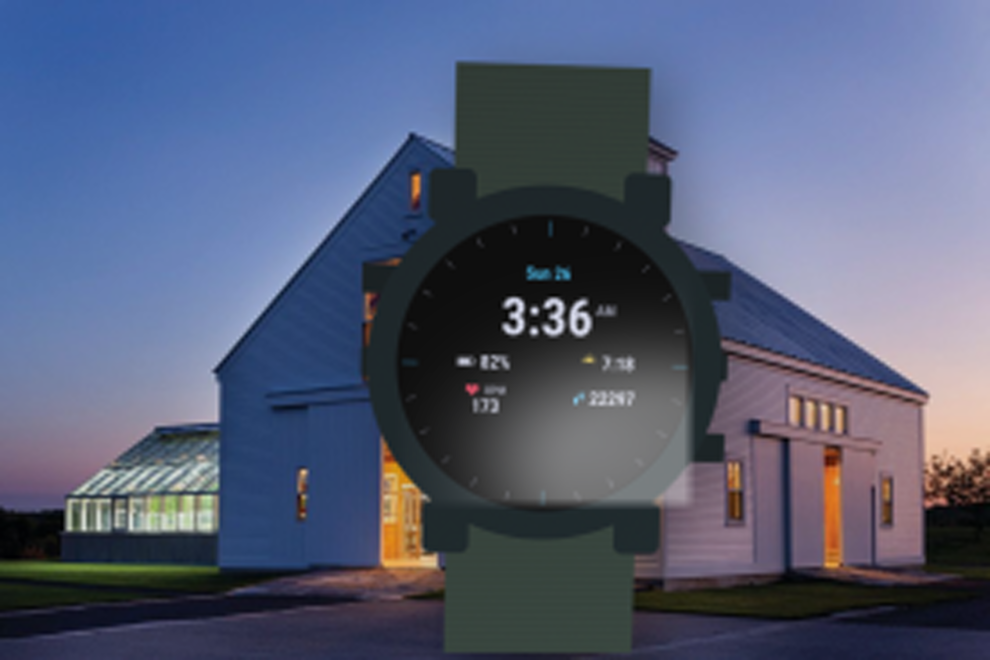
3:36
